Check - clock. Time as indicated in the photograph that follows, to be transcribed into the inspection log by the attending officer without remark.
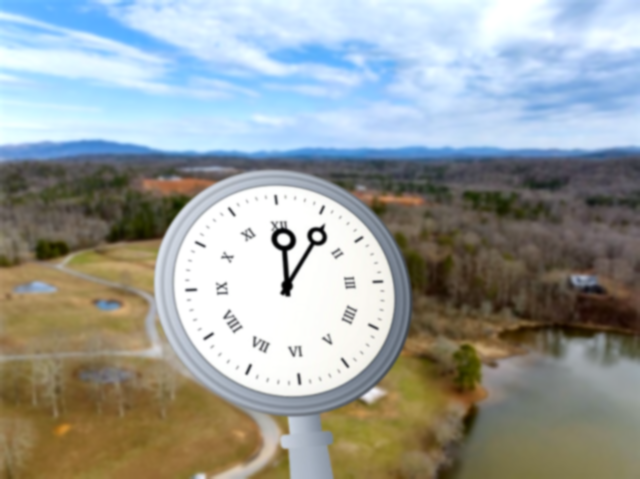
12:06
